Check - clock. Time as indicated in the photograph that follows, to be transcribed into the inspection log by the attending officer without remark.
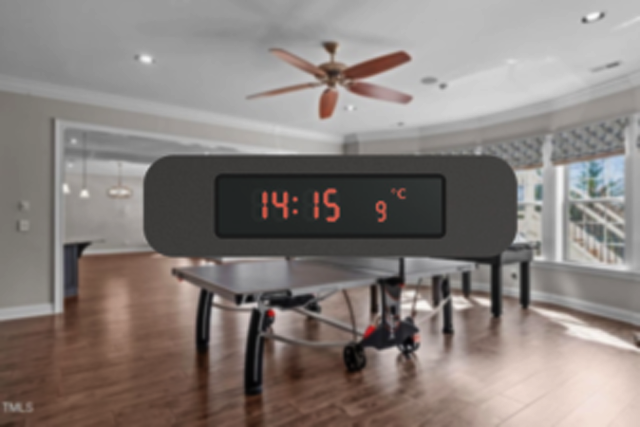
14:15
